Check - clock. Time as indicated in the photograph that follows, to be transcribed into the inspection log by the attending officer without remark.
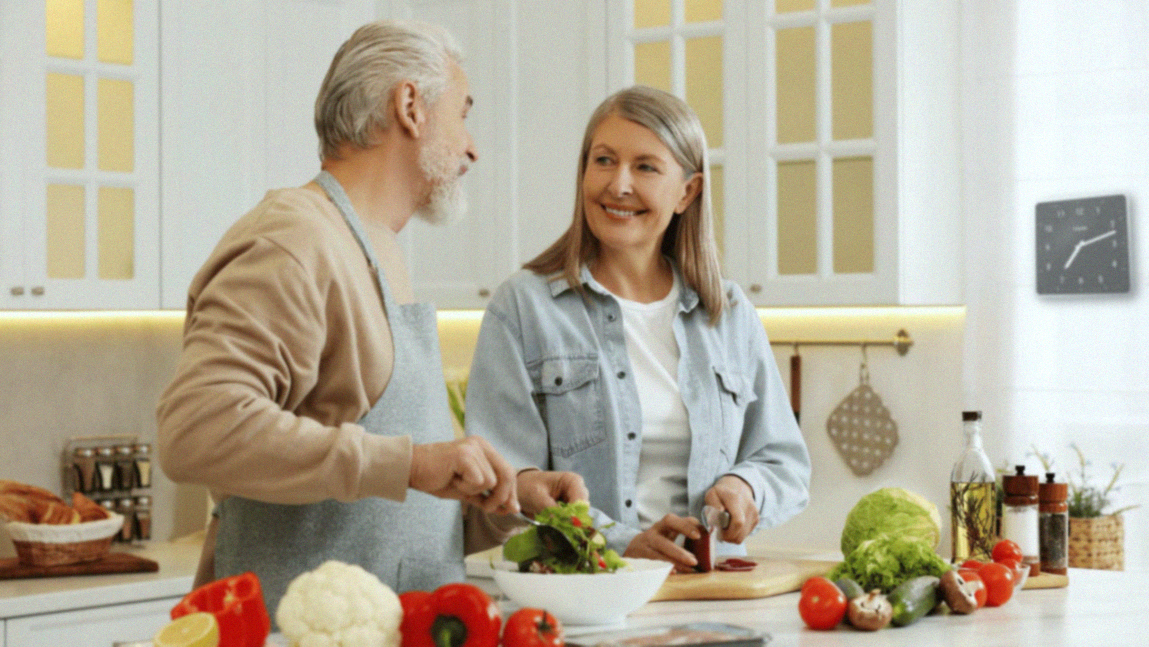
7:12
